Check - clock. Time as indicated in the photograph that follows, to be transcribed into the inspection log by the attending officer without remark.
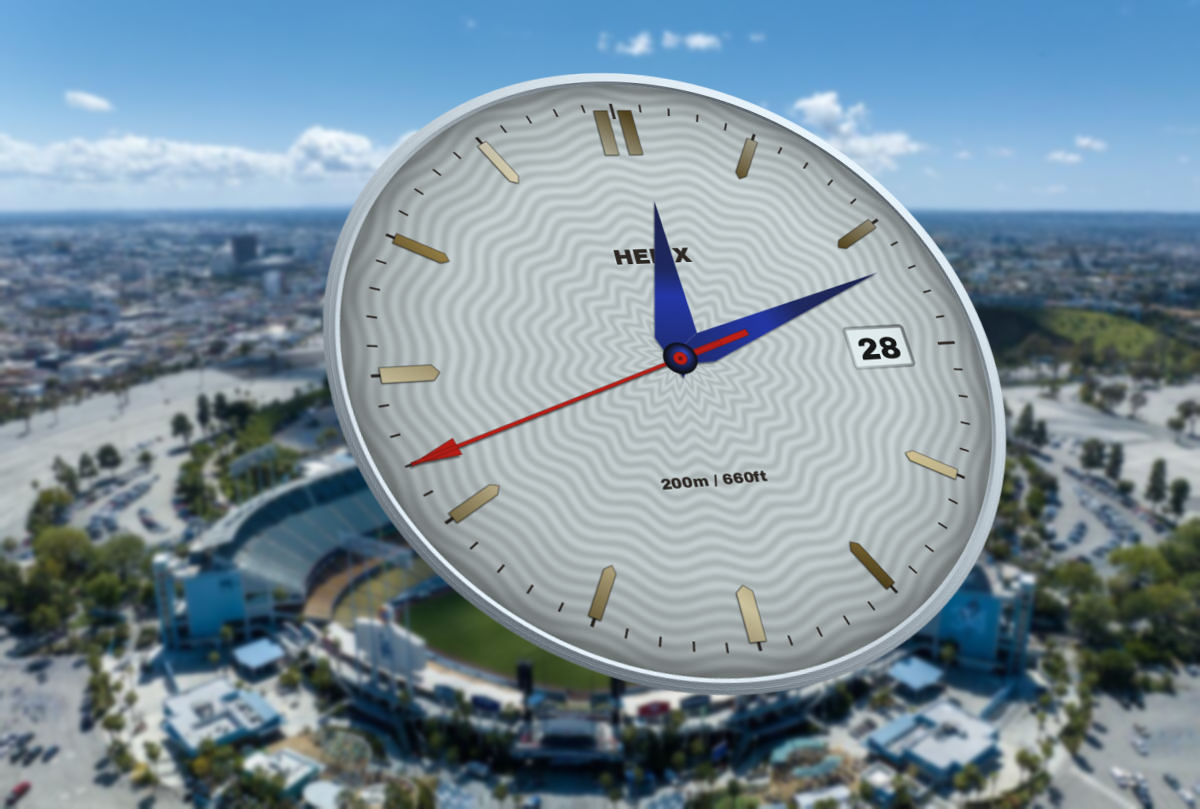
12:11:42
